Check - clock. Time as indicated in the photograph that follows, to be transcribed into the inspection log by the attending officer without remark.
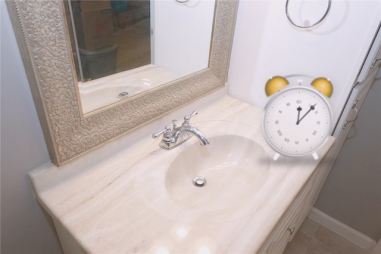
12:07
